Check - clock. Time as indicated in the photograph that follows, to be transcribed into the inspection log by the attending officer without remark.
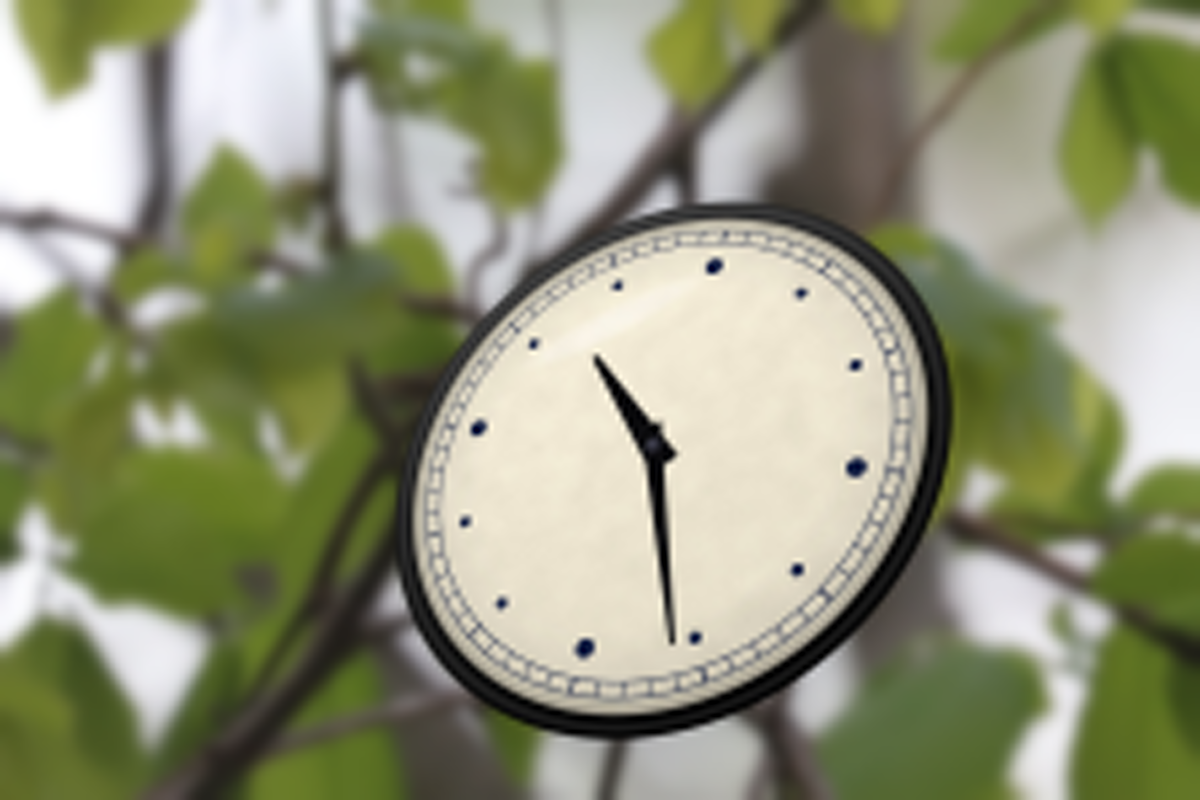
10:26
